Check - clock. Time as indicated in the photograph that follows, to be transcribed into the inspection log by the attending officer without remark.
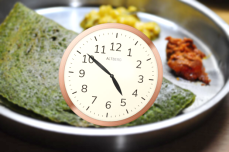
4:51
